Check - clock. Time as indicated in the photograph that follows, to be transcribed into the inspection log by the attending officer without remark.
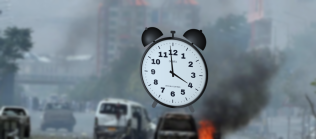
3:59
